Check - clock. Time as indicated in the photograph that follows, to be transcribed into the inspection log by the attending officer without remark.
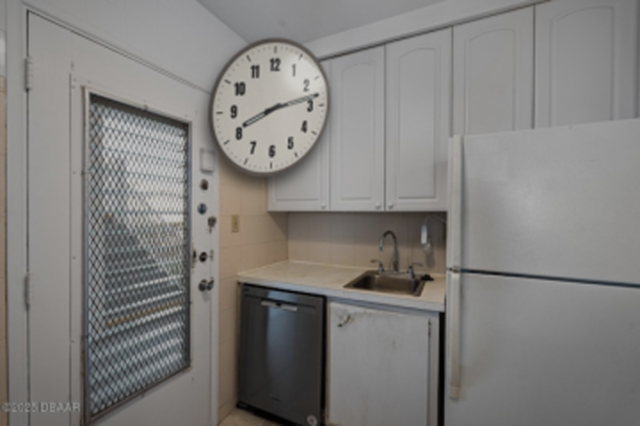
8:13
